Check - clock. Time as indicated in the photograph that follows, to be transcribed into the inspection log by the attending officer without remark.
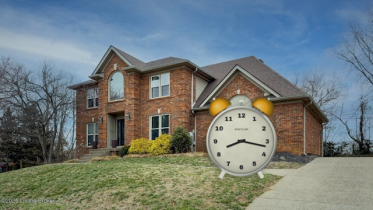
8:17
